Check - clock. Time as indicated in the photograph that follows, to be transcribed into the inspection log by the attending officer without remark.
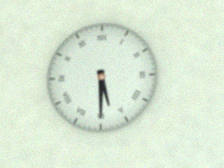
5:30
